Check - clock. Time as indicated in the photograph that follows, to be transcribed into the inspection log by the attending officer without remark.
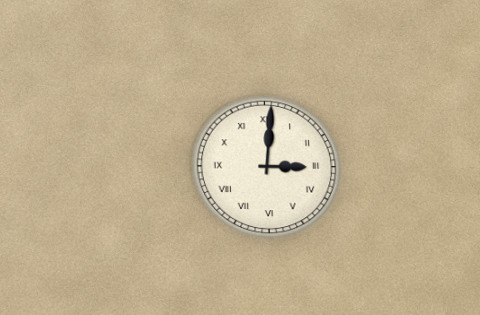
3:01
